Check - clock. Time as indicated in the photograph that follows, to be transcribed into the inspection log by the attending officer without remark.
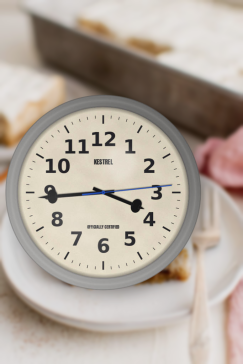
3:44:14
